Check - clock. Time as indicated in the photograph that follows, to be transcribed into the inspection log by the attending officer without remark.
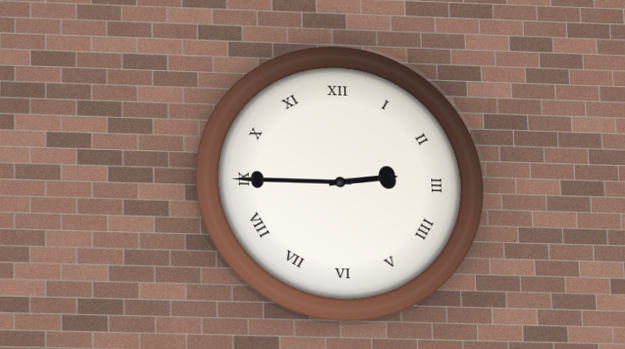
2:45
